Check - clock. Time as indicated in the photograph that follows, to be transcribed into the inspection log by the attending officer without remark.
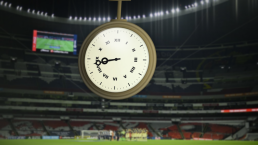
8:43
